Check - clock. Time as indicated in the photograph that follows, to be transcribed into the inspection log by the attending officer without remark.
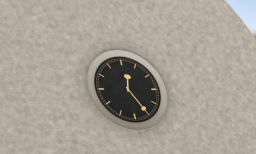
12:25
